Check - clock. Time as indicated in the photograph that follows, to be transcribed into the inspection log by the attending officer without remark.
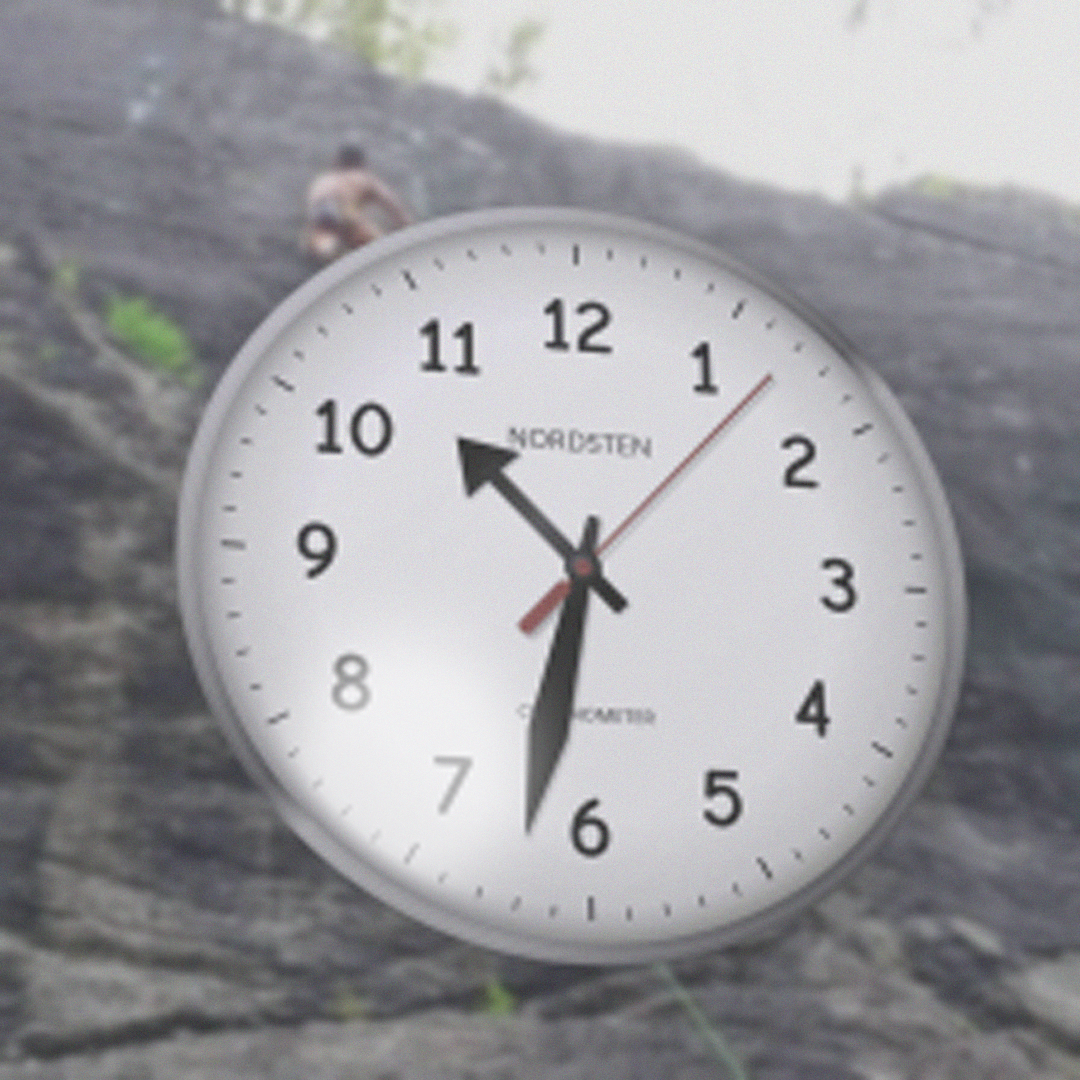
10:32:07
